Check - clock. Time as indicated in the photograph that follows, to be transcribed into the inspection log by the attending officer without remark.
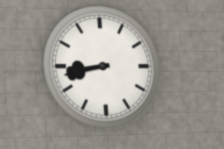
8:43
